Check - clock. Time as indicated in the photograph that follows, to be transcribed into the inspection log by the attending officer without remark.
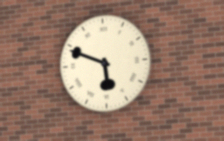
5:49
